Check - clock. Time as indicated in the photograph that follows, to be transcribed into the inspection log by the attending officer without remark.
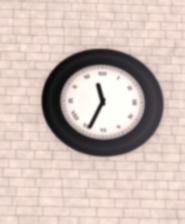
11:34
